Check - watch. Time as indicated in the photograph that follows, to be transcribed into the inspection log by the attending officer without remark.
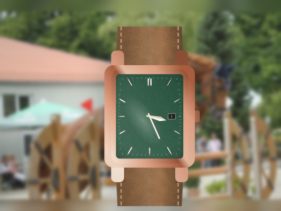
3:26
